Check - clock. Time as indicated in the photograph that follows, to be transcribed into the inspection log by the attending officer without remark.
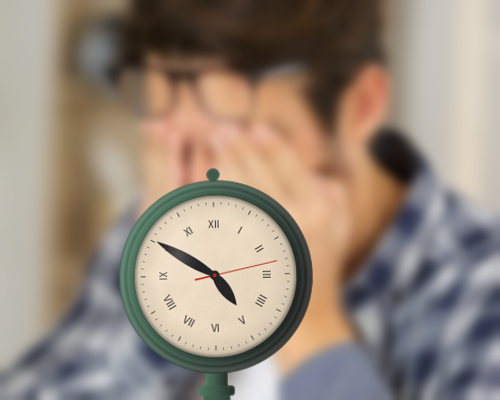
4:50:13
